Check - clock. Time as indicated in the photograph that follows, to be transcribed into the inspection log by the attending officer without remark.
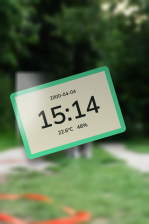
15:14
